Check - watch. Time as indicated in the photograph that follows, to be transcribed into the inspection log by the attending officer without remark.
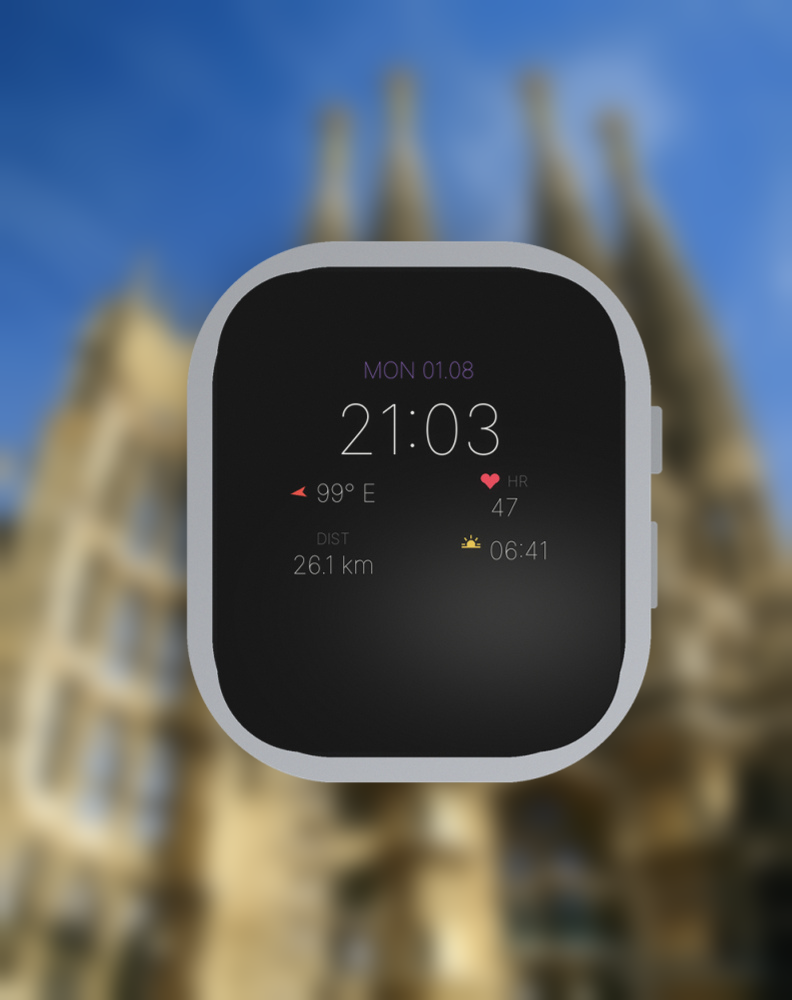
21:03
